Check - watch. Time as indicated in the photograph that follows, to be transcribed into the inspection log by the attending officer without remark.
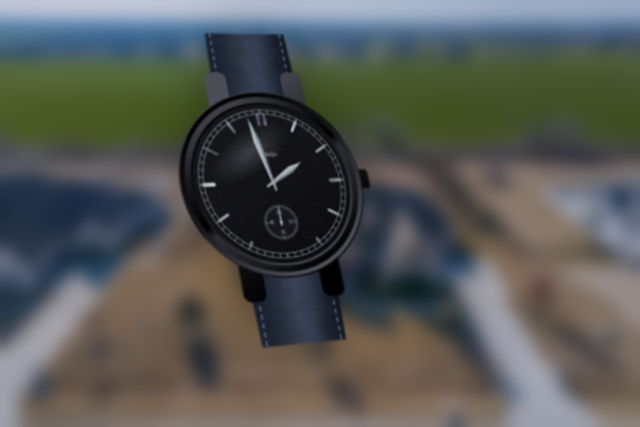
1:58
